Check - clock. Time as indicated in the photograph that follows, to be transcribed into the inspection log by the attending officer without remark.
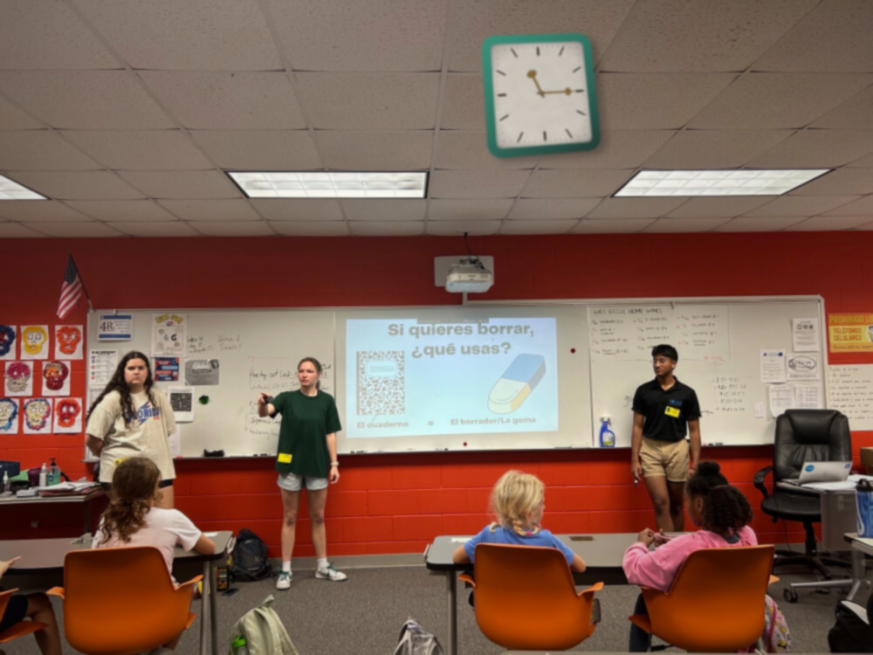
11:15
